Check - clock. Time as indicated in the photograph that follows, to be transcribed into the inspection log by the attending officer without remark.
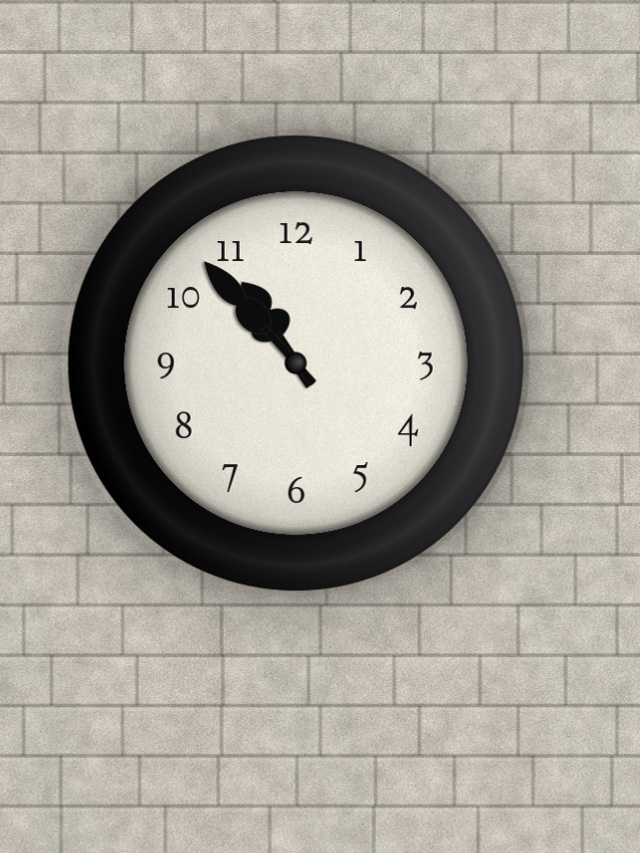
10:53
